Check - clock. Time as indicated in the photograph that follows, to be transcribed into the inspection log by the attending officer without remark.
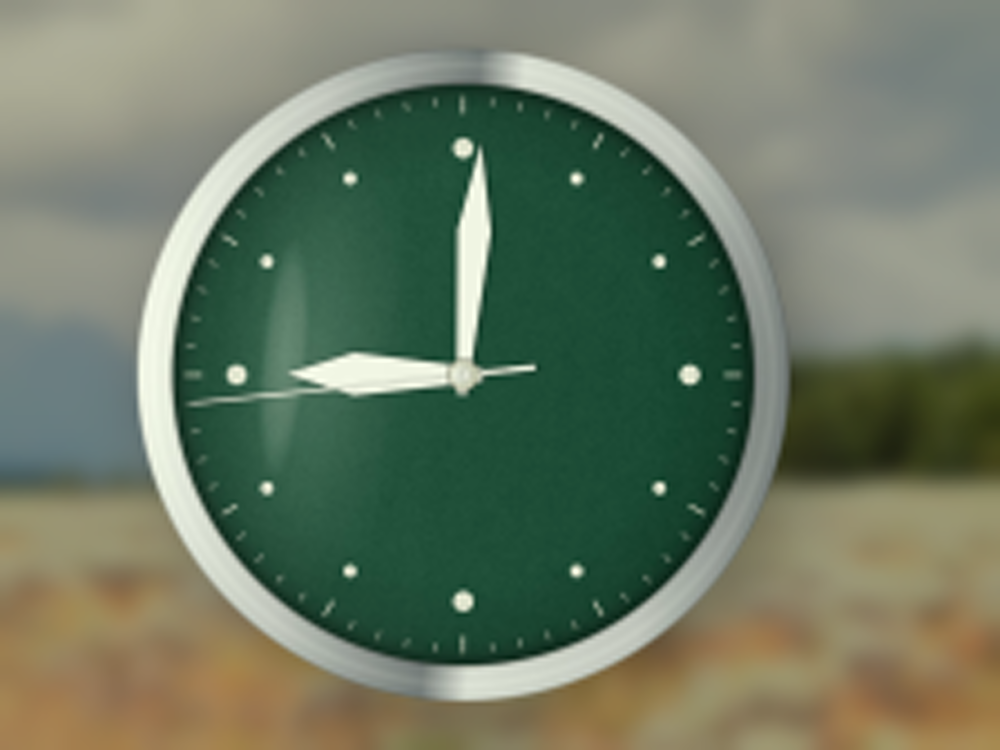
9:00:44
